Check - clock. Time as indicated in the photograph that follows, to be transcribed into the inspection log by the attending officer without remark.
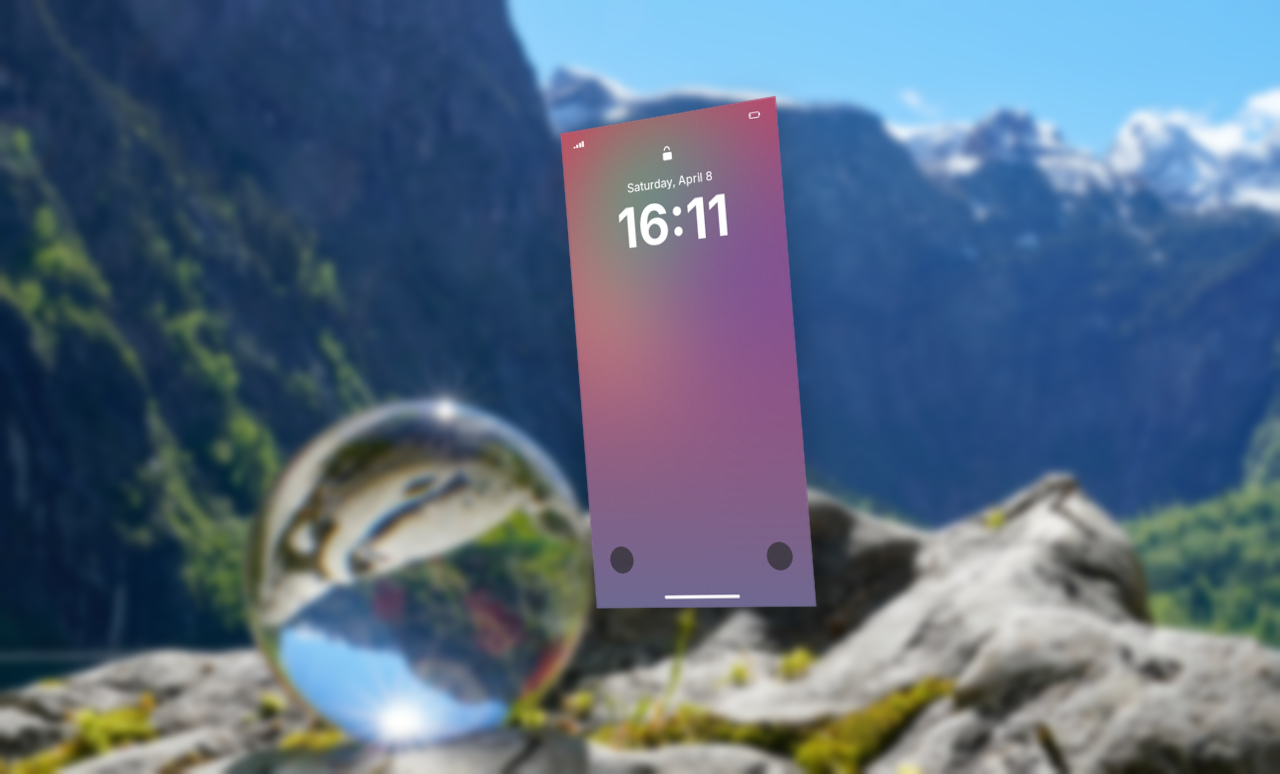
16:11
